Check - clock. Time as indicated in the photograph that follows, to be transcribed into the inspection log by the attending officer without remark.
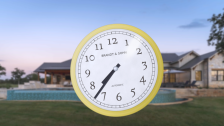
7:37
